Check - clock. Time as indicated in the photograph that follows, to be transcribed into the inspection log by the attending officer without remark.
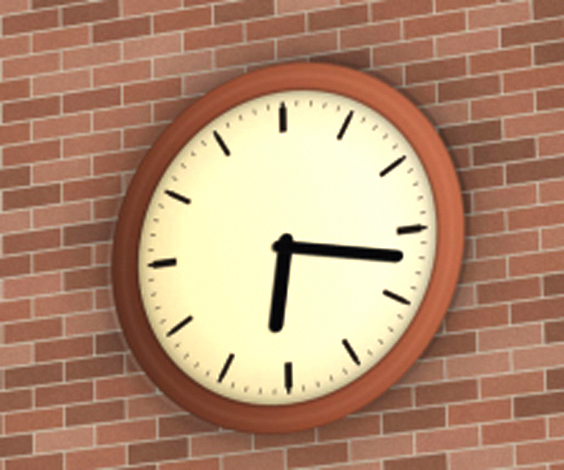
6:17
